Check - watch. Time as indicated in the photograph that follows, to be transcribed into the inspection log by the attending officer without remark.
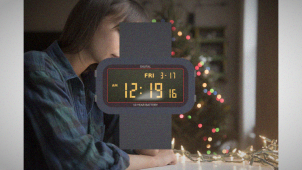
12:19:16
